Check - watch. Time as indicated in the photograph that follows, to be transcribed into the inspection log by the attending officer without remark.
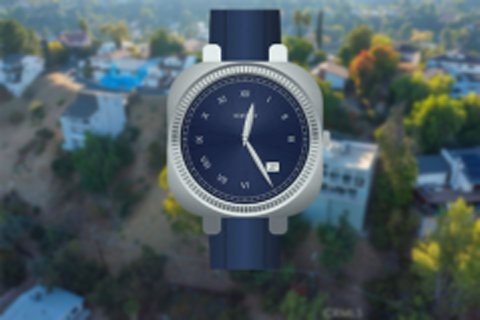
12:25
